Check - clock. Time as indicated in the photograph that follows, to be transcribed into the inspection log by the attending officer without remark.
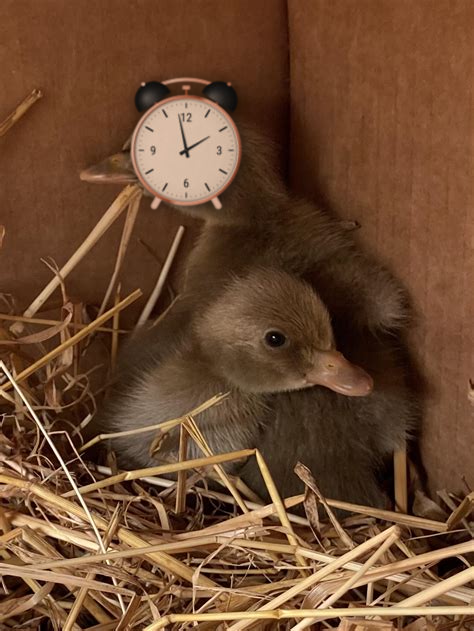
1:58
